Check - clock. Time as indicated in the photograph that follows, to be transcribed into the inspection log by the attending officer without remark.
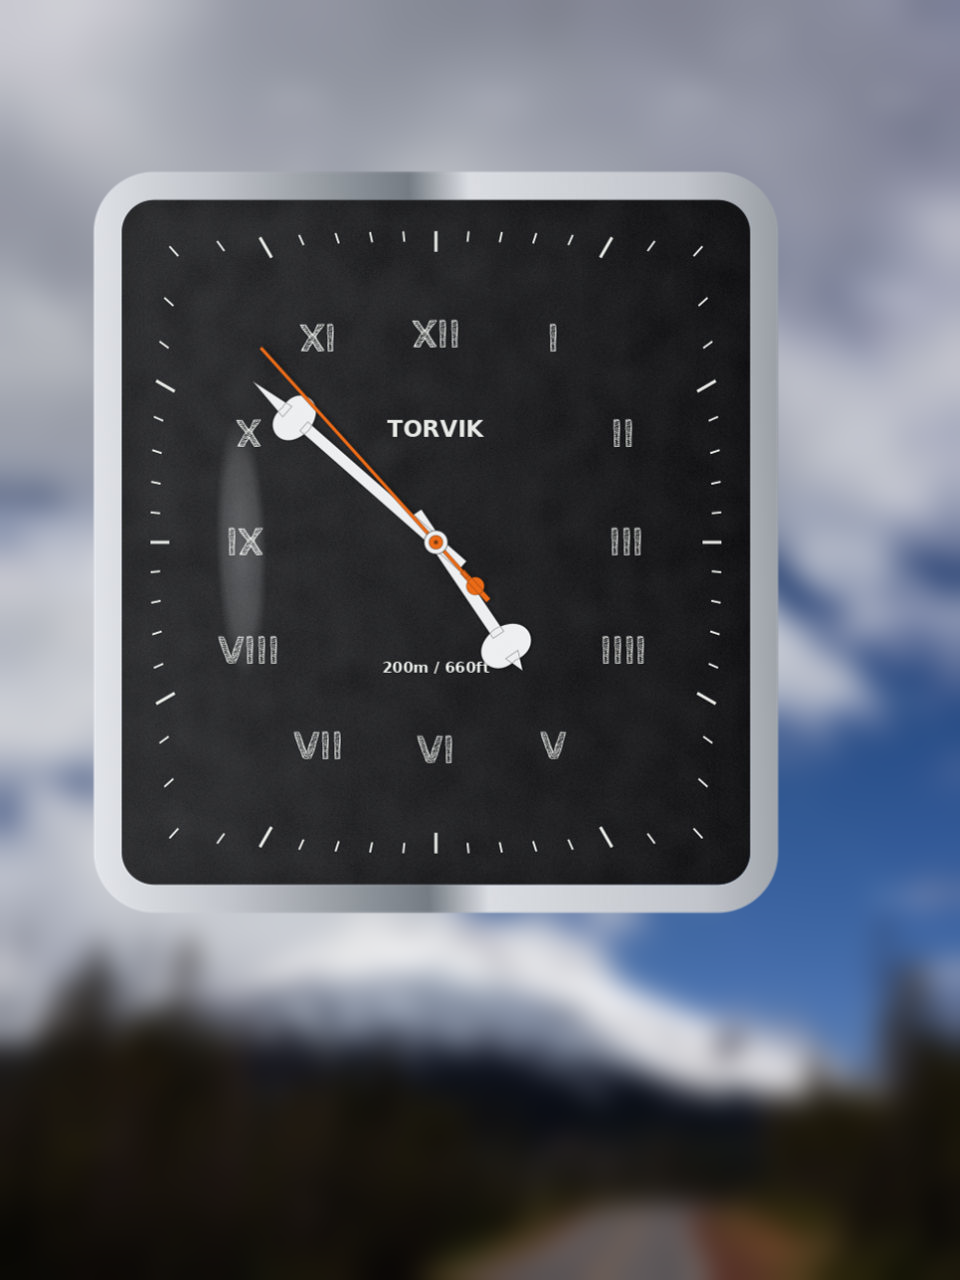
4:51:53
